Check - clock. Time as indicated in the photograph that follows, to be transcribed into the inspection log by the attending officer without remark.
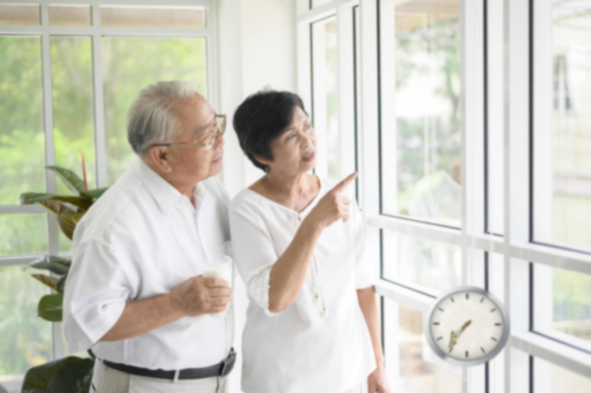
7:36
